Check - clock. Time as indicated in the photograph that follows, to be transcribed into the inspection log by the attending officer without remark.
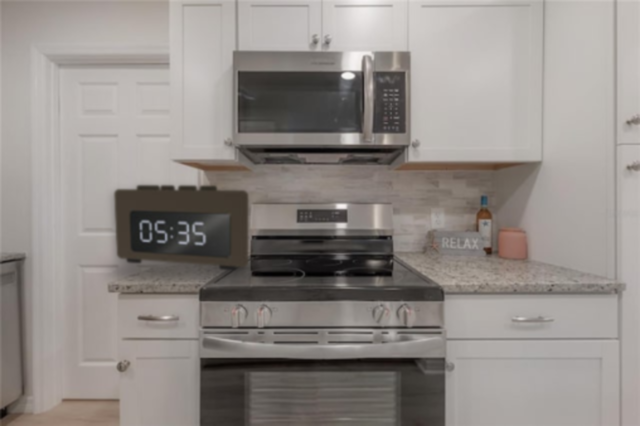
5:35
